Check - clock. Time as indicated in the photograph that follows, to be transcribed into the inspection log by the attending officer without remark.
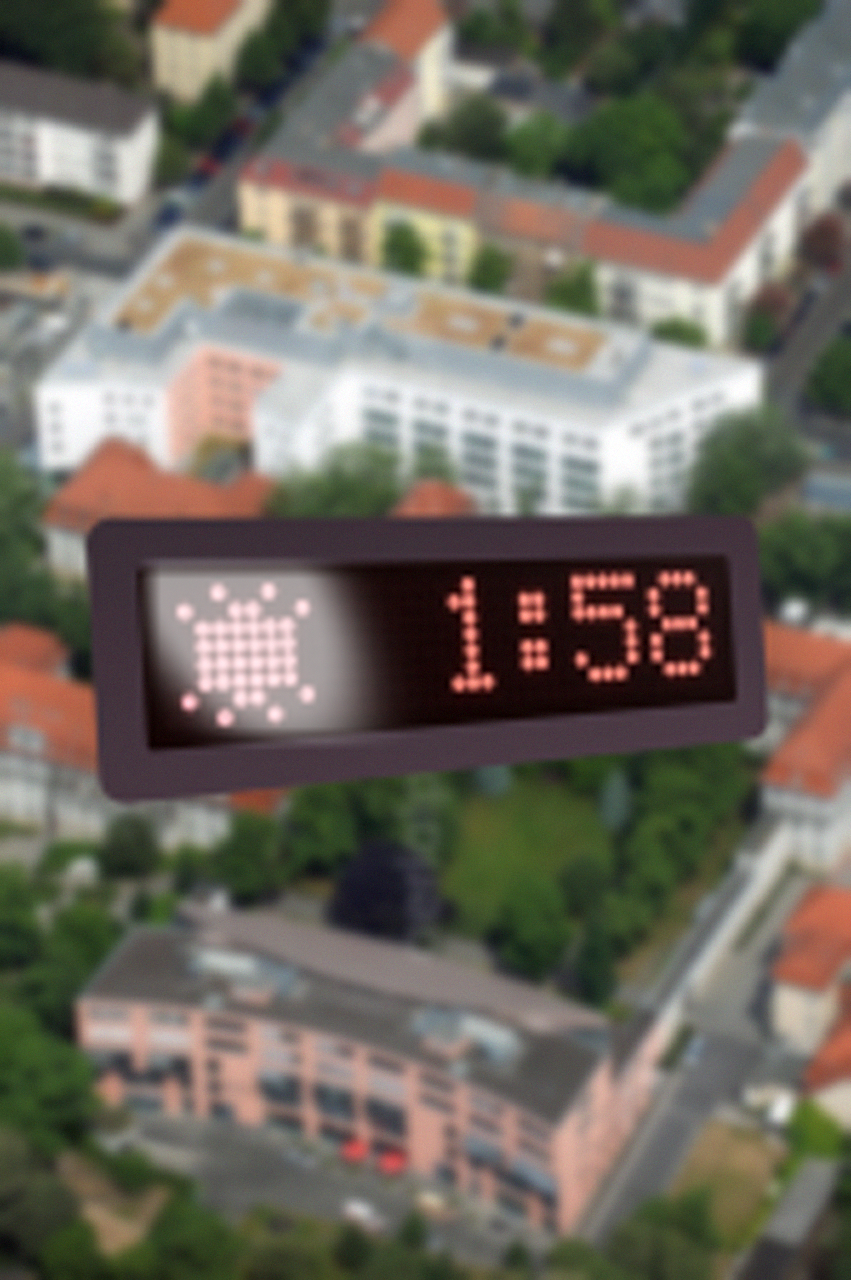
1:58
